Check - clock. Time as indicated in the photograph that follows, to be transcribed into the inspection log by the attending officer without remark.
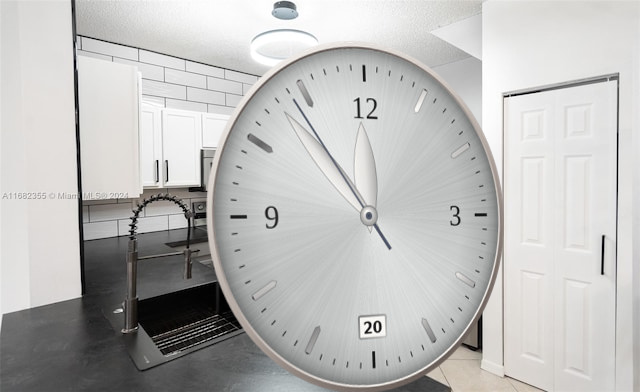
11:52:54
